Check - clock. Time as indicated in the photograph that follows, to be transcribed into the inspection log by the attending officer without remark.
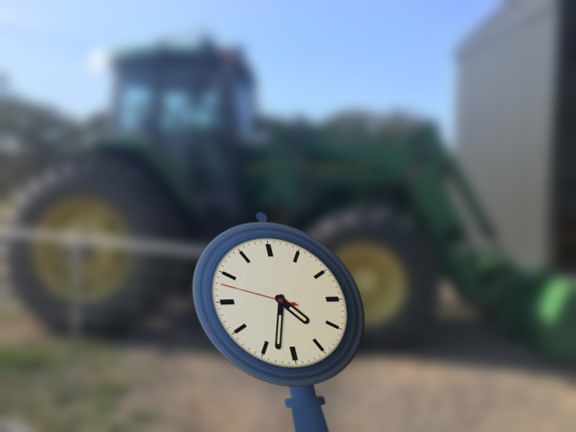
4:32:48
